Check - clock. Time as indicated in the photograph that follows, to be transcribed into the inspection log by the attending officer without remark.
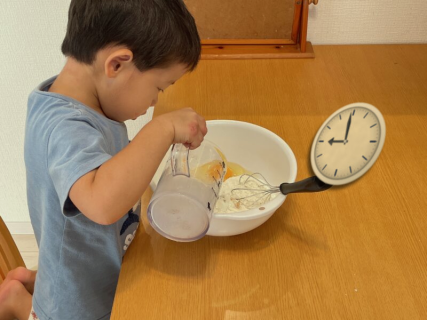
8:59
